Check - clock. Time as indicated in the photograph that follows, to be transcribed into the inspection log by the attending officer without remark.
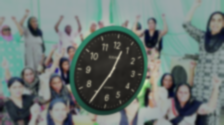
12:35
